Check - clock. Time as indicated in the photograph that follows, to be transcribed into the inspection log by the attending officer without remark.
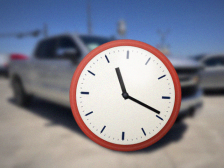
11:19
